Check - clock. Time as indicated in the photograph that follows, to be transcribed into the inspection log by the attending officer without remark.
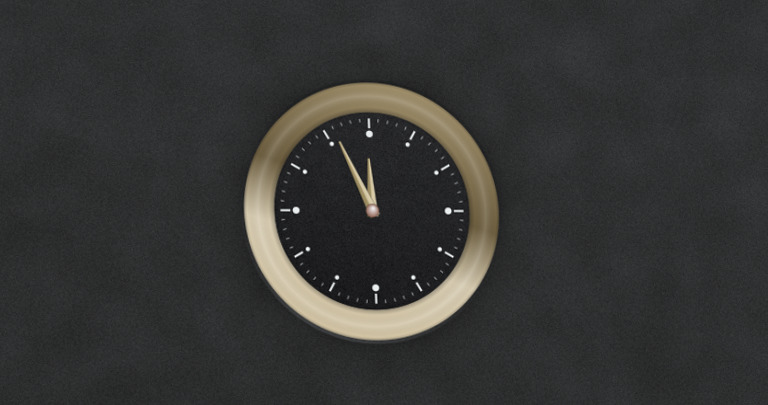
11:56
